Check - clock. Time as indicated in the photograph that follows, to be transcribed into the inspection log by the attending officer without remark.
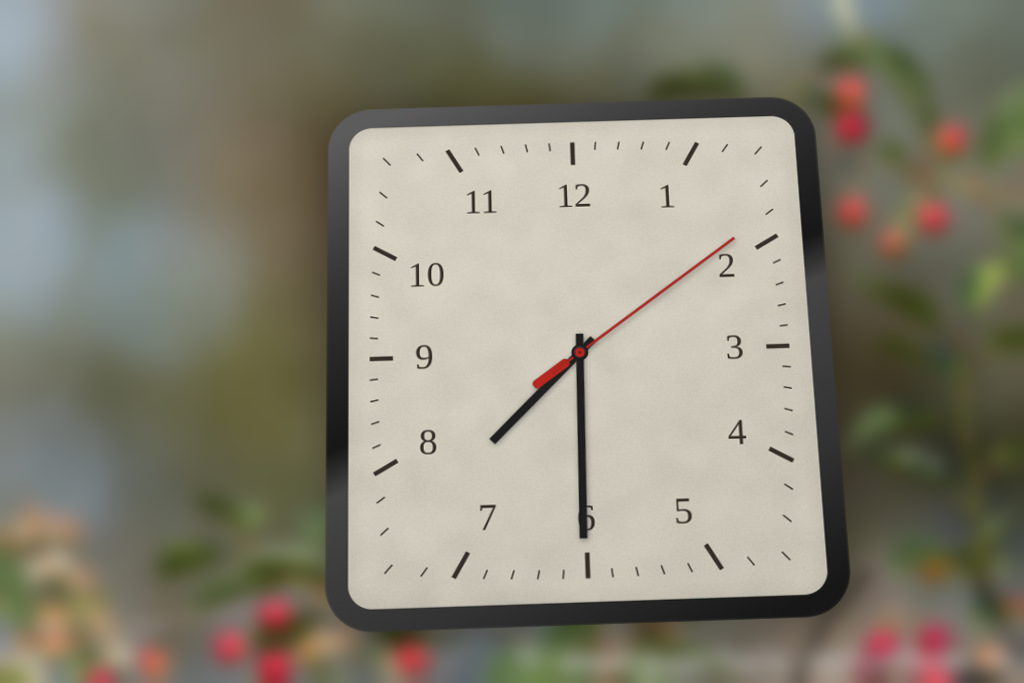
7:30:09
